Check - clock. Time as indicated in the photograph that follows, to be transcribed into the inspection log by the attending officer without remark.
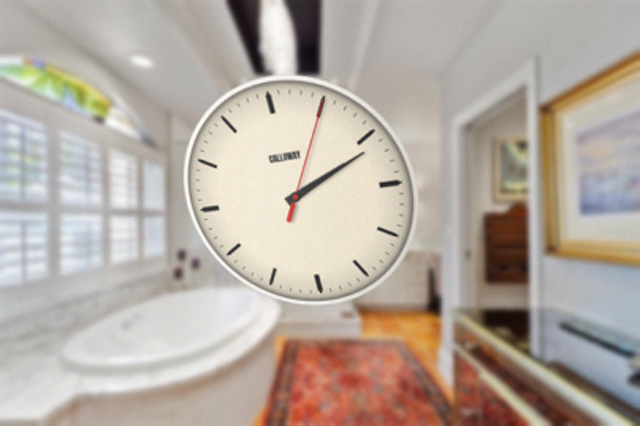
2:11:05
